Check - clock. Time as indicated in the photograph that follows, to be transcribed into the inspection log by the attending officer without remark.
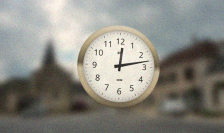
12:13
